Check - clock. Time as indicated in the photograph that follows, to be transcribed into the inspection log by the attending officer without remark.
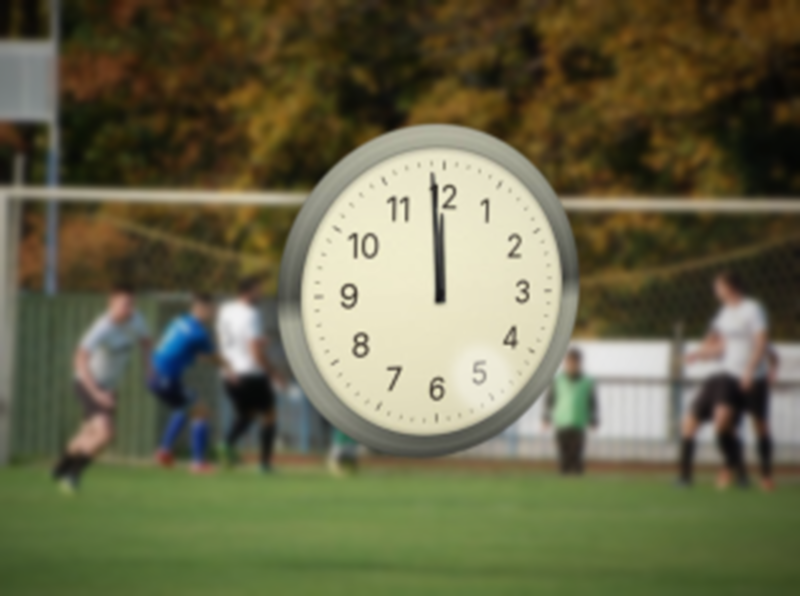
11:59
